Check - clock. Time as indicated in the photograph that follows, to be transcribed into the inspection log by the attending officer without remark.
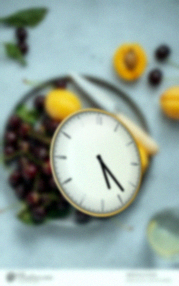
5:23
